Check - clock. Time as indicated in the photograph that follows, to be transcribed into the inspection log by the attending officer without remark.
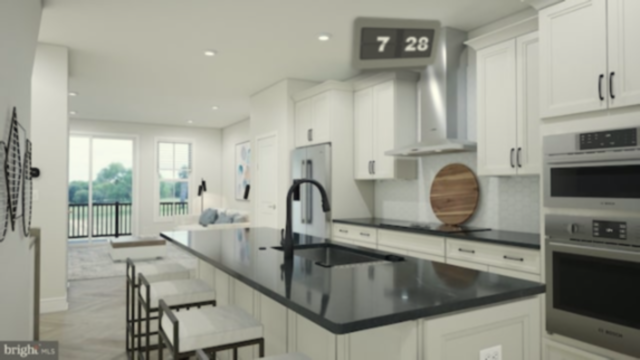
7:28
